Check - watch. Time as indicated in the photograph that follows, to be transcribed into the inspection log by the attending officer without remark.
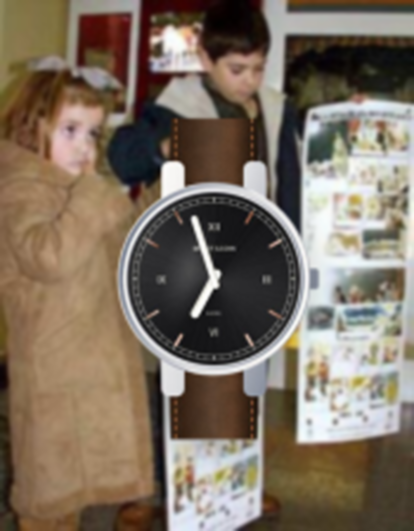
6:57
